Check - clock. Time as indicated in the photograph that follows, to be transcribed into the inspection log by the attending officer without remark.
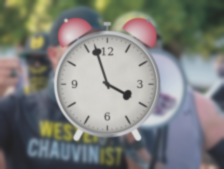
3:57
